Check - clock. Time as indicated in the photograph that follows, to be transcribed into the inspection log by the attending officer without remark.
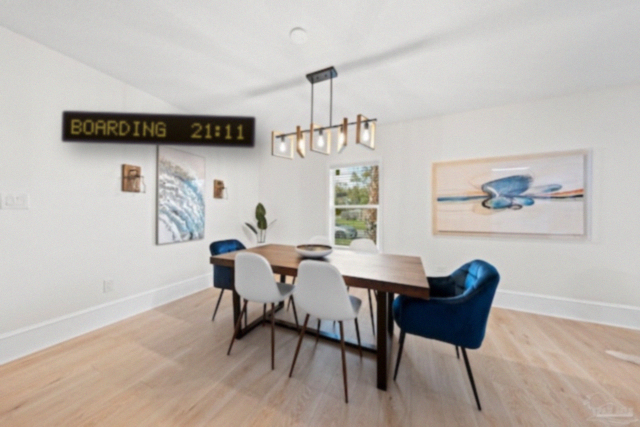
21:11
